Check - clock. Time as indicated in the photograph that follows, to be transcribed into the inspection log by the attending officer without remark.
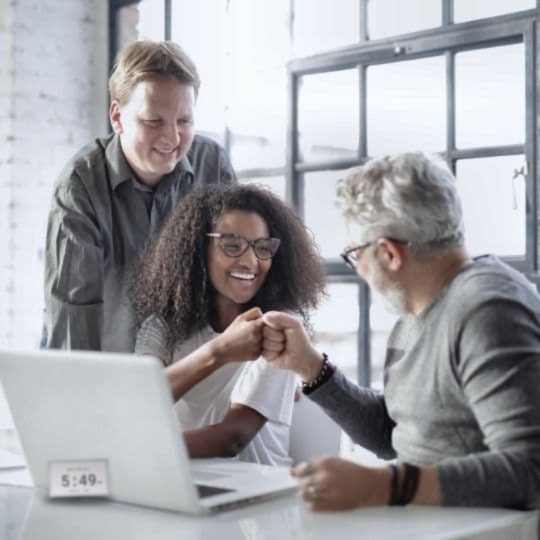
5:49
